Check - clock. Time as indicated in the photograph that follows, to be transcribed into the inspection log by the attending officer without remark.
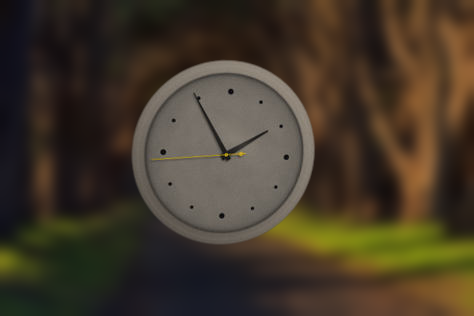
1:54:44
